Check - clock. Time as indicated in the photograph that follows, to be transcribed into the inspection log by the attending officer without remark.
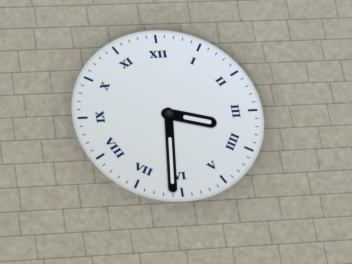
3:31
